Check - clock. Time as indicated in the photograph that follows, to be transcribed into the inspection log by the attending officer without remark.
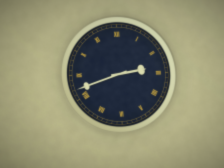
2:42
